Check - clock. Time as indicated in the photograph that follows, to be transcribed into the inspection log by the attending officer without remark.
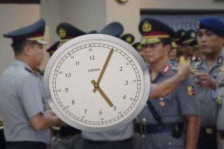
5:05
